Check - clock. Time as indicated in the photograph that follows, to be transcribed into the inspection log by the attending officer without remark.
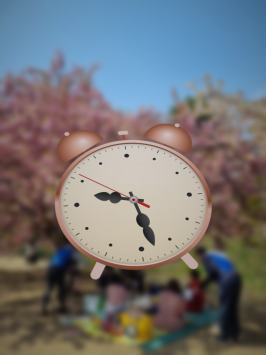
9:27:51
